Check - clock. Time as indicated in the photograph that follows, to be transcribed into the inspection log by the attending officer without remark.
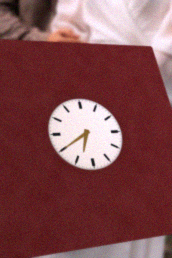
6:40
